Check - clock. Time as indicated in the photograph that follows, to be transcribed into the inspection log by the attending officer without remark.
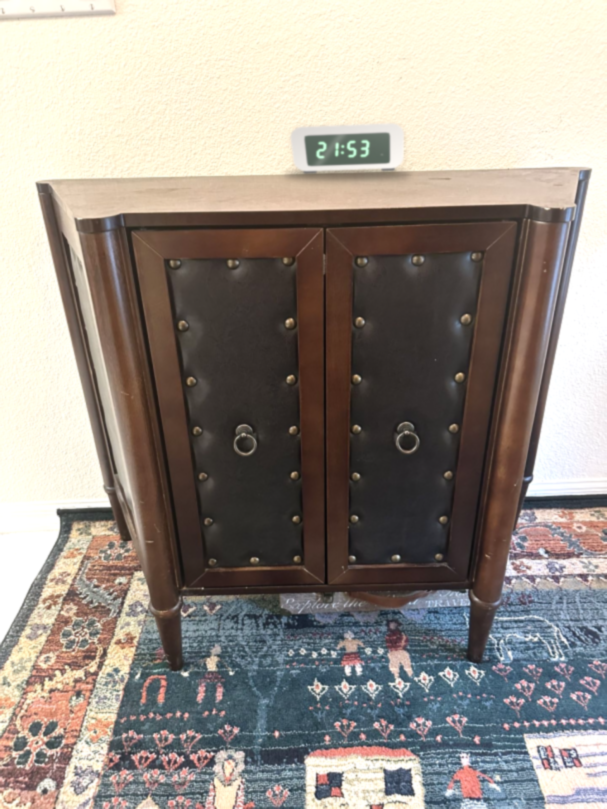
21:53
